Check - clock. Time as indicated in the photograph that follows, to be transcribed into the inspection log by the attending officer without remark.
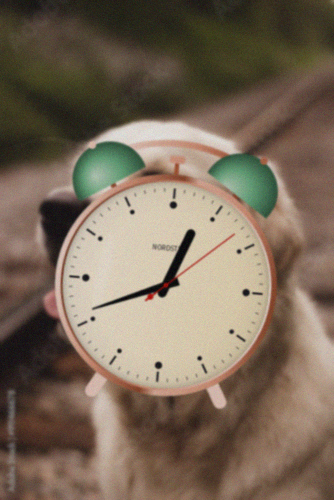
12:41:08
